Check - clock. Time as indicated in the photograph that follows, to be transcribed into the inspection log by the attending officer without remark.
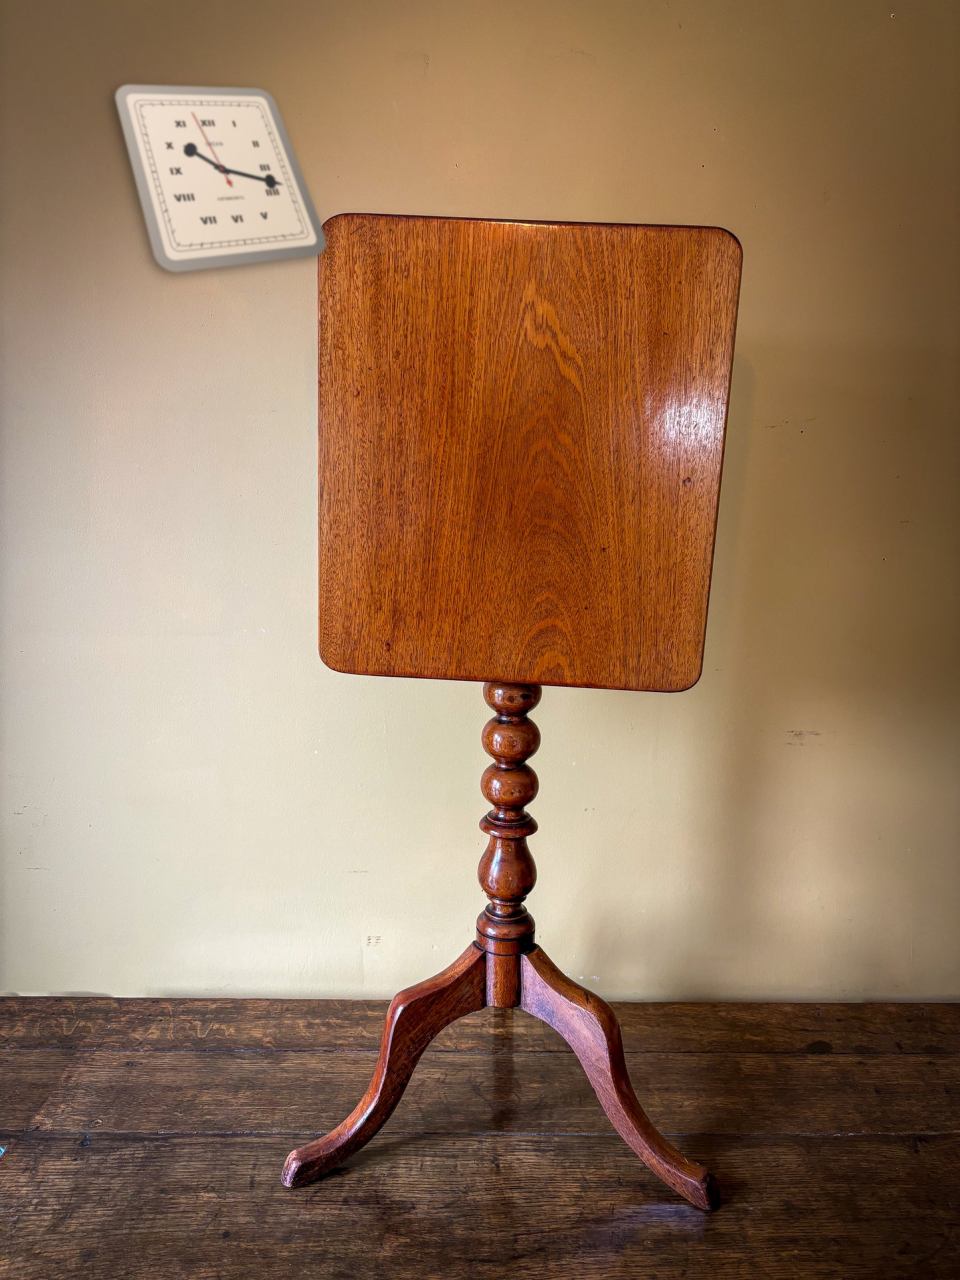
10:17:58
